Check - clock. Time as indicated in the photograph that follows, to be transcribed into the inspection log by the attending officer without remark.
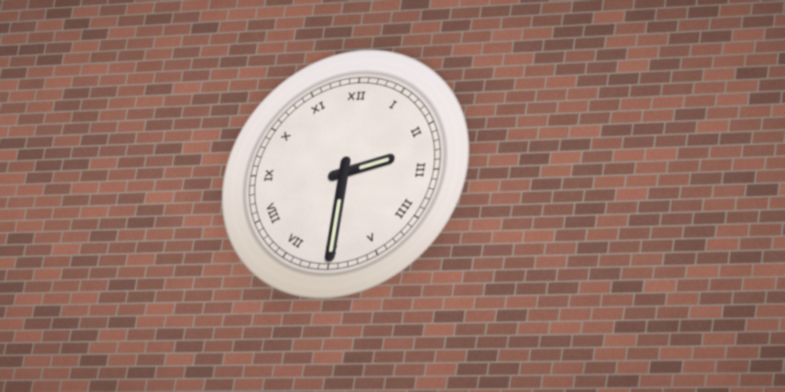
2:30
